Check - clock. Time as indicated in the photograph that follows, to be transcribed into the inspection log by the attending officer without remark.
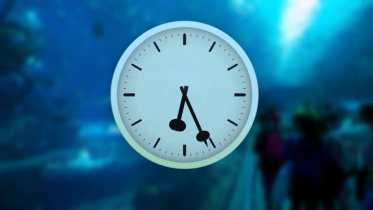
6:26
